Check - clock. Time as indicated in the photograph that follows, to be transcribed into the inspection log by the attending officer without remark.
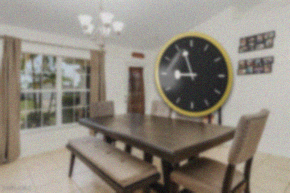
8:57
